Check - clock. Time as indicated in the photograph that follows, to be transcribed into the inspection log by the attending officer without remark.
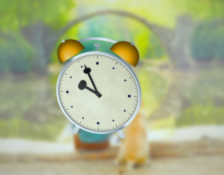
9:56
